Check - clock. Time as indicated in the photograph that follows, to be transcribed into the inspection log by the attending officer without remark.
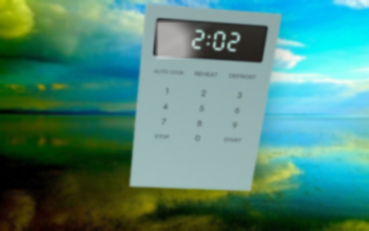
2:02
